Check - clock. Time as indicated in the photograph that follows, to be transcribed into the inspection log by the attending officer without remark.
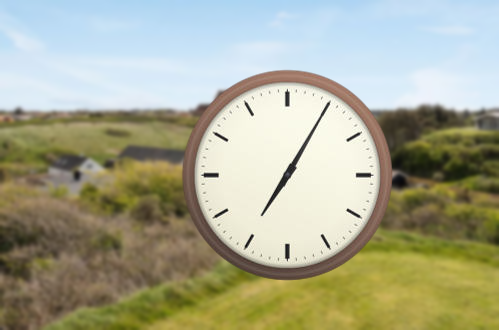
7:05
